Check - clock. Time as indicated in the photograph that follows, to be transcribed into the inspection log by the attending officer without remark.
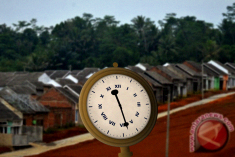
11:28
